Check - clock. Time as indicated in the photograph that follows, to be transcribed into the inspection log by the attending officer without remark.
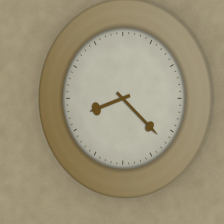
8:22
